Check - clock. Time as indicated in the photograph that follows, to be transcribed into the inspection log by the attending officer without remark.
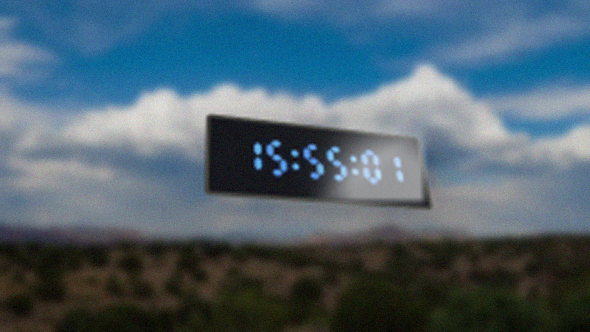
15:55:01
